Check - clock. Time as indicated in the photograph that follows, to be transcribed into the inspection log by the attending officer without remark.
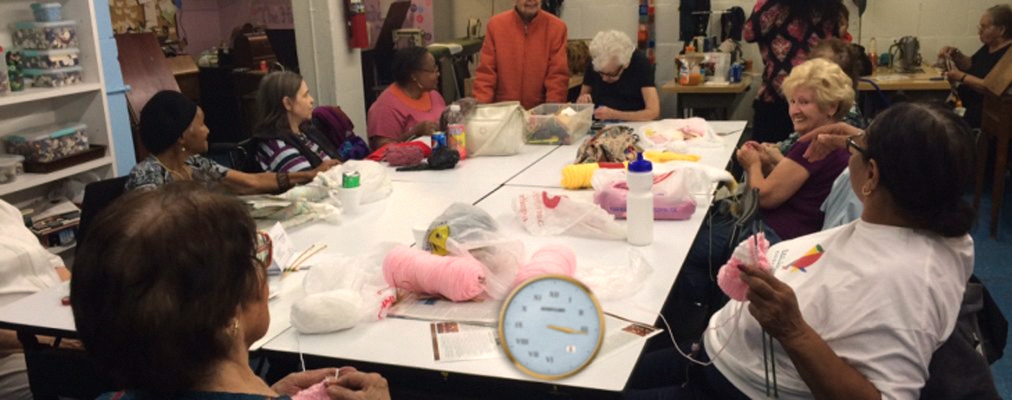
3:16
